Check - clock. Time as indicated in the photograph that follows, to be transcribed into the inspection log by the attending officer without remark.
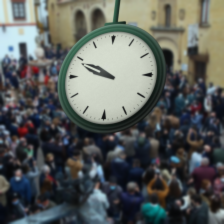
9:49
